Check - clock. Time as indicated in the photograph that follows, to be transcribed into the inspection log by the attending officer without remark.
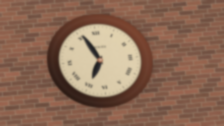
6:56
